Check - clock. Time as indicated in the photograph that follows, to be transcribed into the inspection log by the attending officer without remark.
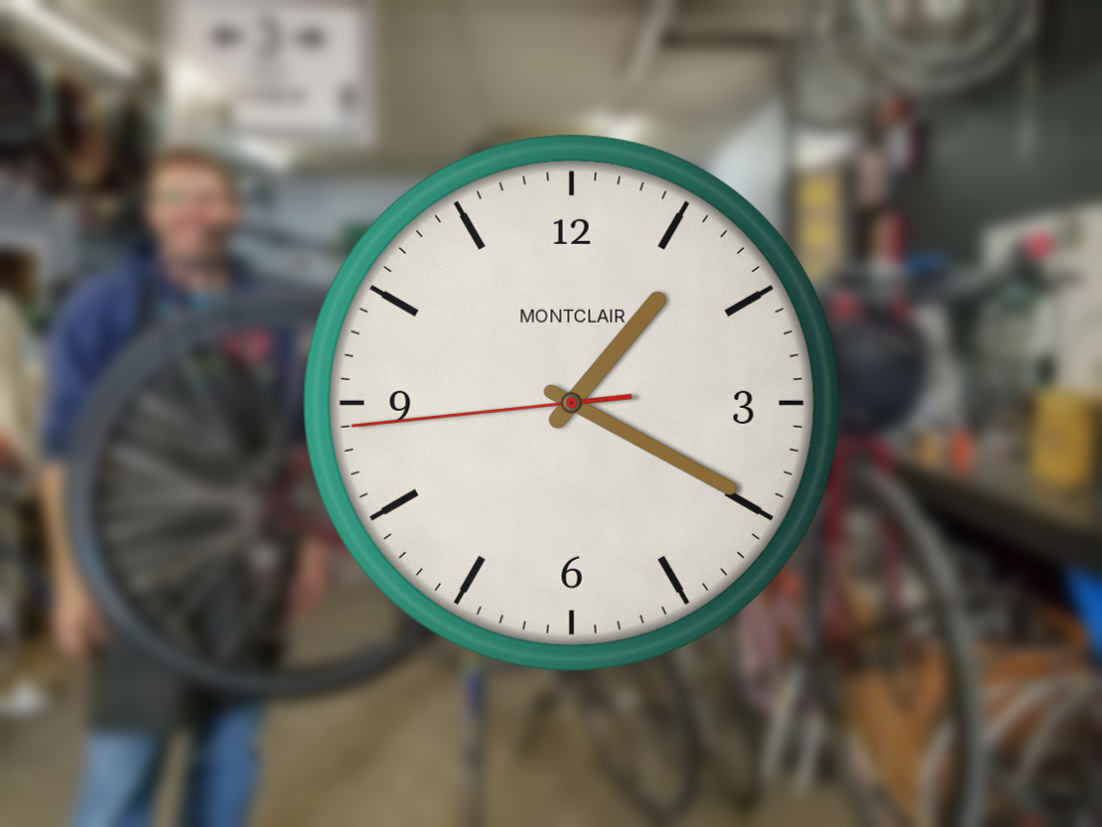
1:19:44
